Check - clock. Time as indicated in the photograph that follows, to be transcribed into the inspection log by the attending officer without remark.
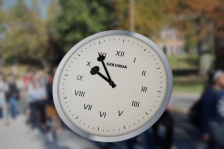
9:54
